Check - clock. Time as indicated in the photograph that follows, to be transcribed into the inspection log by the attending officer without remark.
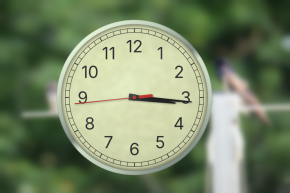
3:15:44
